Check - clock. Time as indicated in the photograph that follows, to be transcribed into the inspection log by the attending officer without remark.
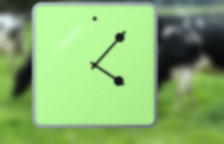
4:07
